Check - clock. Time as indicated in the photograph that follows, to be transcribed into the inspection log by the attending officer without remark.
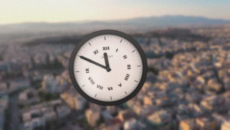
11:50
